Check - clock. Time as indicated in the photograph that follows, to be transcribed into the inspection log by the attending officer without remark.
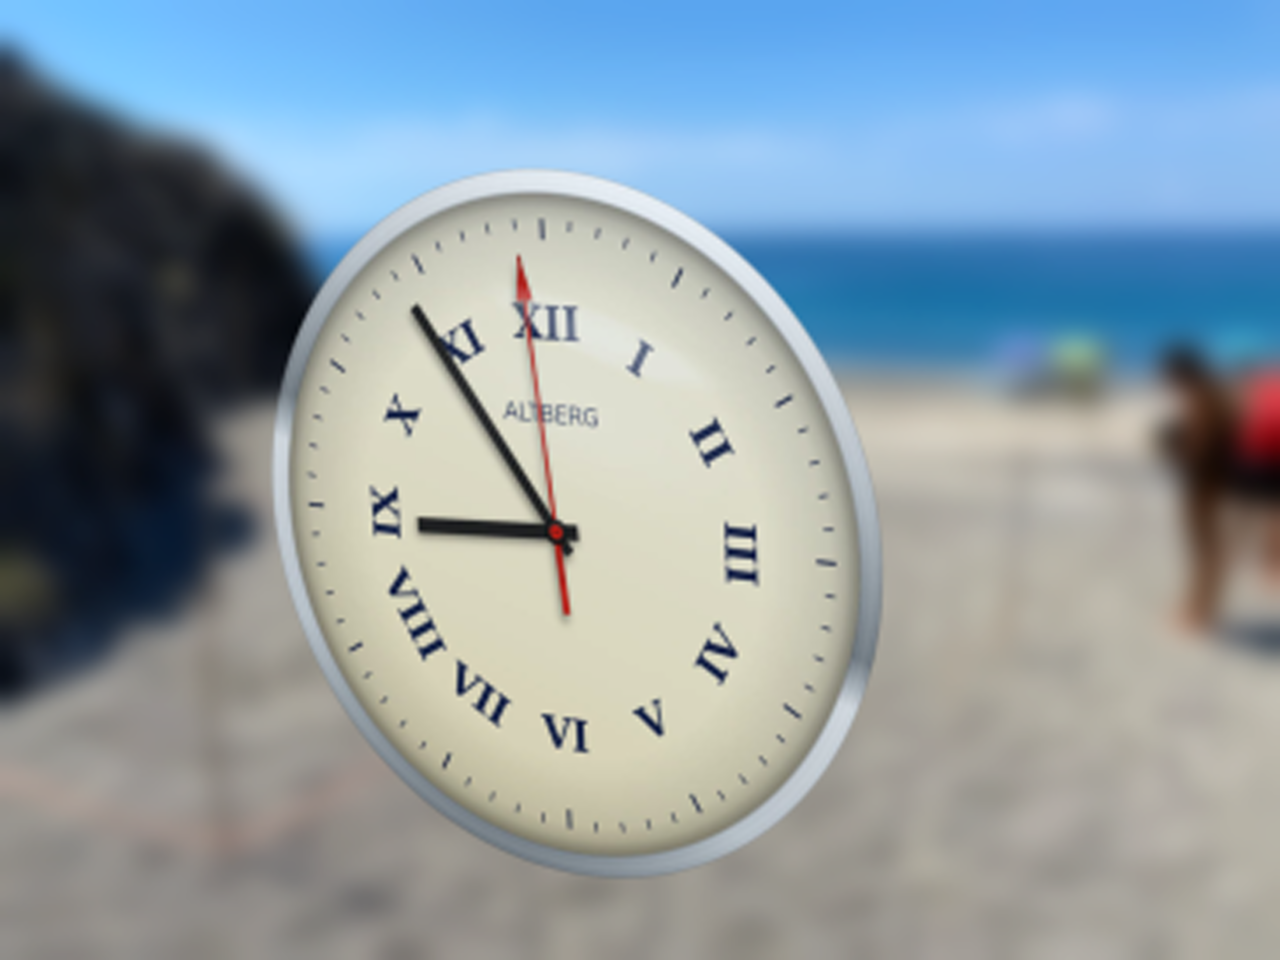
8:53:59
